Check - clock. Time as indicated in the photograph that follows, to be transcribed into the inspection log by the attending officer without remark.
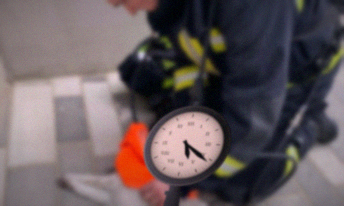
5:21
